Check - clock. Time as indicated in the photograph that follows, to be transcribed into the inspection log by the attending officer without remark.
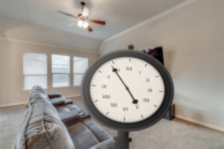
4:54
